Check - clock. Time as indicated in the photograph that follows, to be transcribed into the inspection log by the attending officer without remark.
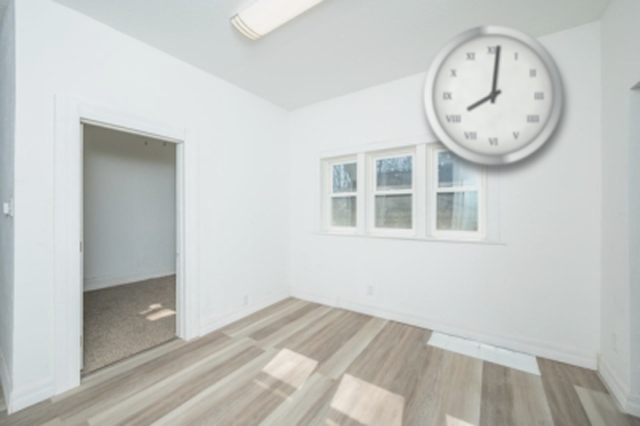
8:01
